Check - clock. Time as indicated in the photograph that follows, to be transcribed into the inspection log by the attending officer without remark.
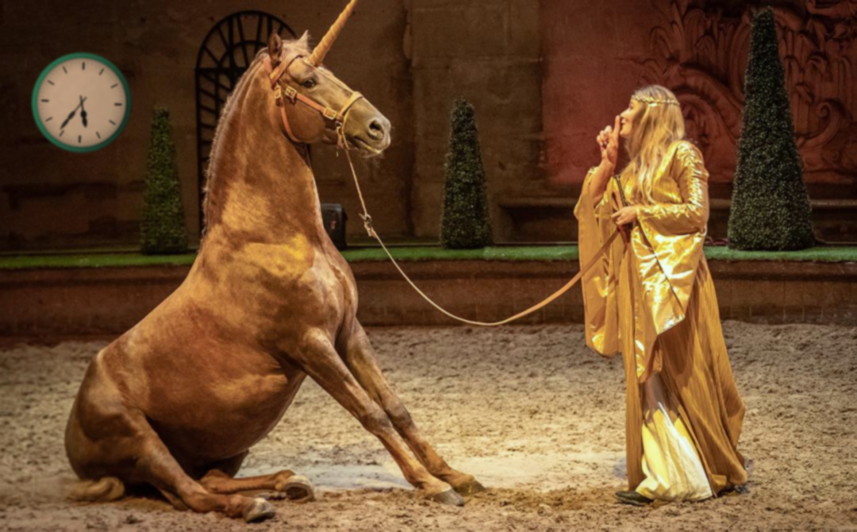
5:36
